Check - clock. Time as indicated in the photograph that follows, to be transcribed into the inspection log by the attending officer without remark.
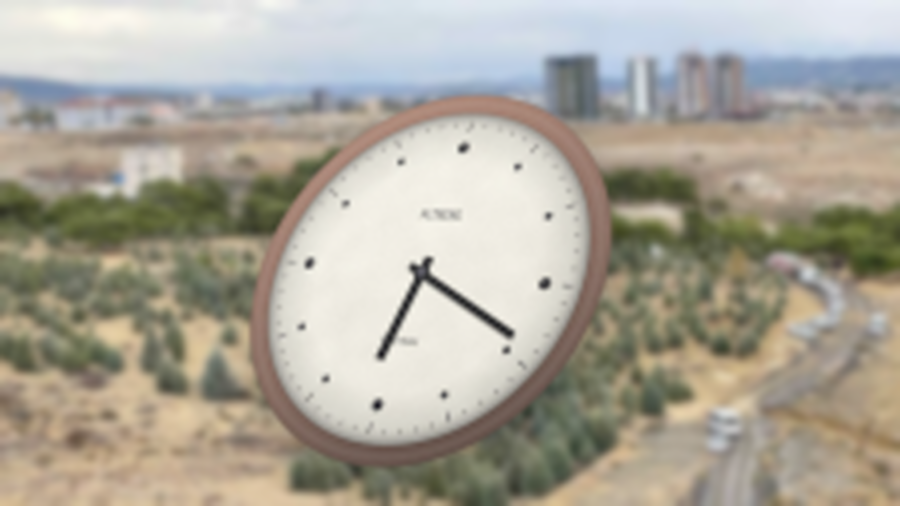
6:19
